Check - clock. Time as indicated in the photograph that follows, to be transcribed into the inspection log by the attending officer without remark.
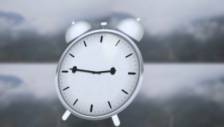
2:46
